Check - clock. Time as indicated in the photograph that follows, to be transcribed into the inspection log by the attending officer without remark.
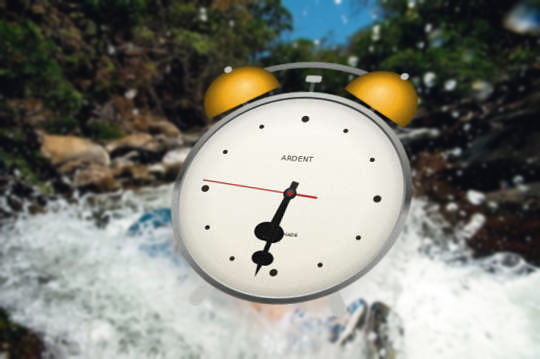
6:31:46
